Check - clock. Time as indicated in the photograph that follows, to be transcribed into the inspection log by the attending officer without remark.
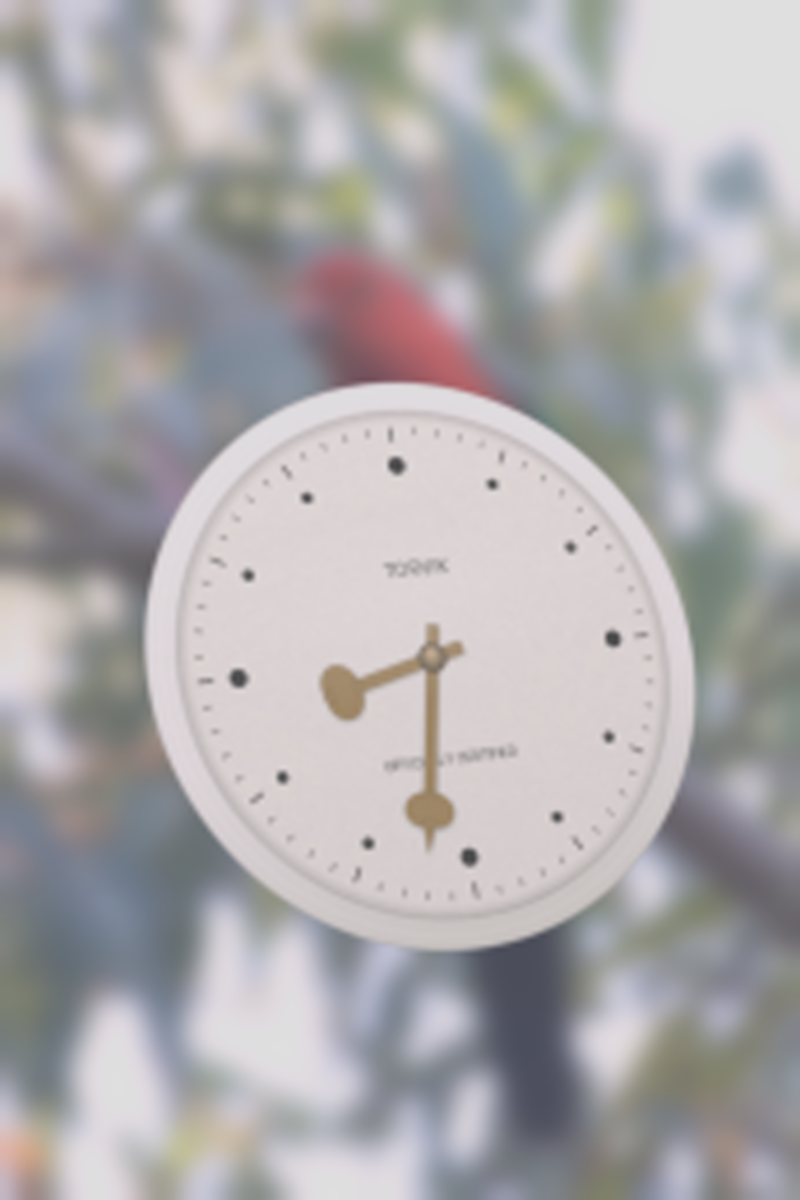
8:32
